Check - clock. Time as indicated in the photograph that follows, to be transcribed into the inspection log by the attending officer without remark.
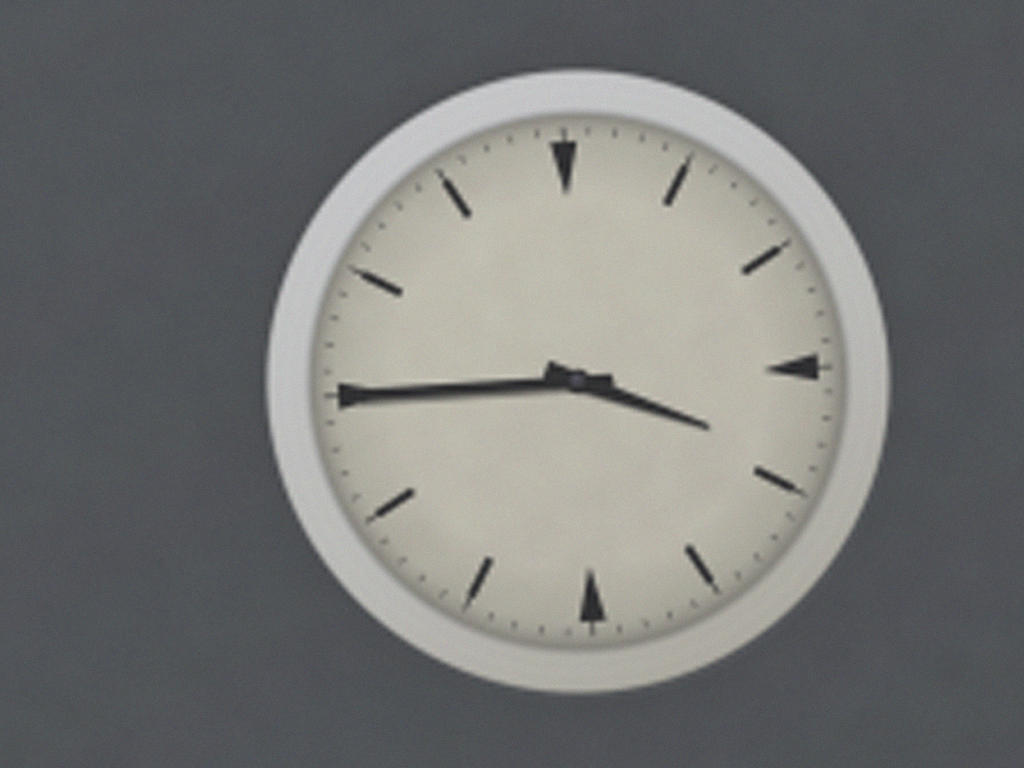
3:45
